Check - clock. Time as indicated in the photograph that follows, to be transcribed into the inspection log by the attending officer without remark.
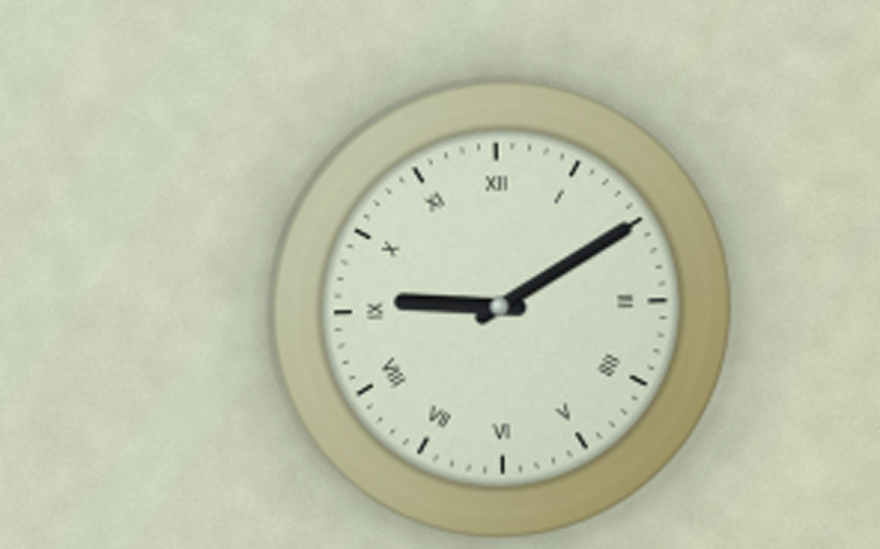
9:10
